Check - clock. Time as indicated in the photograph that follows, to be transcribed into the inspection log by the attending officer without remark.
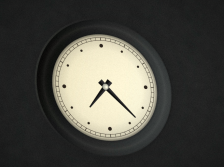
7:23
